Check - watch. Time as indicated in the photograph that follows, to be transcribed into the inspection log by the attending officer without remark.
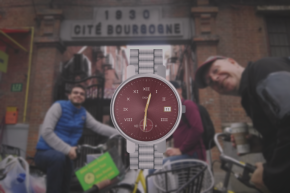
12:31
